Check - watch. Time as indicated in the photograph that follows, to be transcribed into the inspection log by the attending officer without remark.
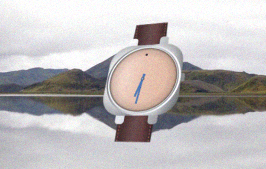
6:31
